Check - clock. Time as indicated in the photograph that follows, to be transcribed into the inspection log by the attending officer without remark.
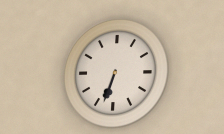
6:33
